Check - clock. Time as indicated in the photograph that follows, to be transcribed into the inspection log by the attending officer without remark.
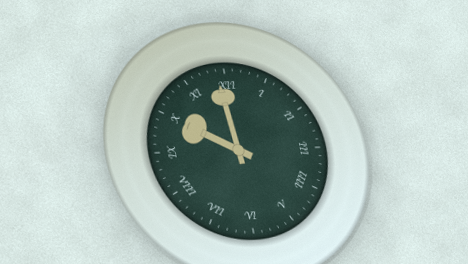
9:59
